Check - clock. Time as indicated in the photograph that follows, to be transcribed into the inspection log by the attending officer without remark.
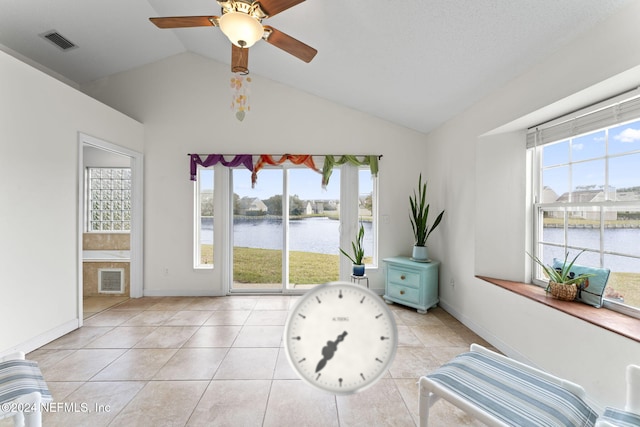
7:36
